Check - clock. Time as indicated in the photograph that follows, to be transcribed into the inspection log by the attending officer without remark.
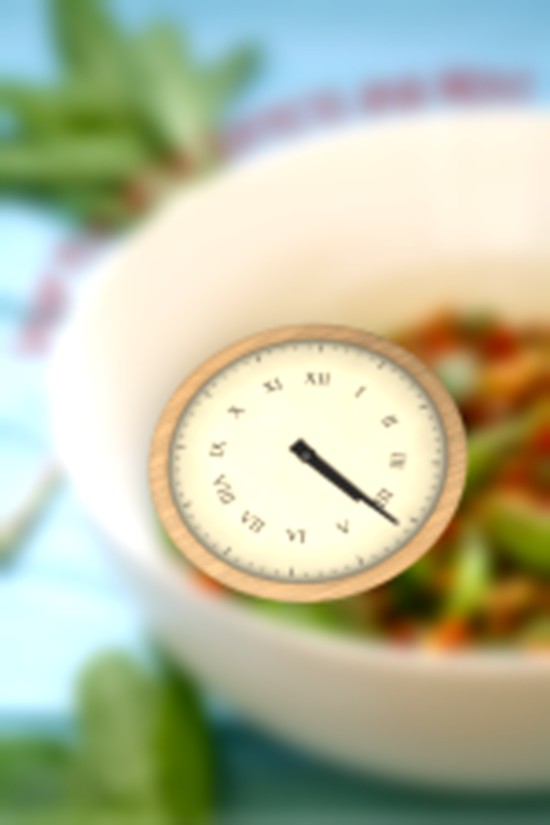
4:21
